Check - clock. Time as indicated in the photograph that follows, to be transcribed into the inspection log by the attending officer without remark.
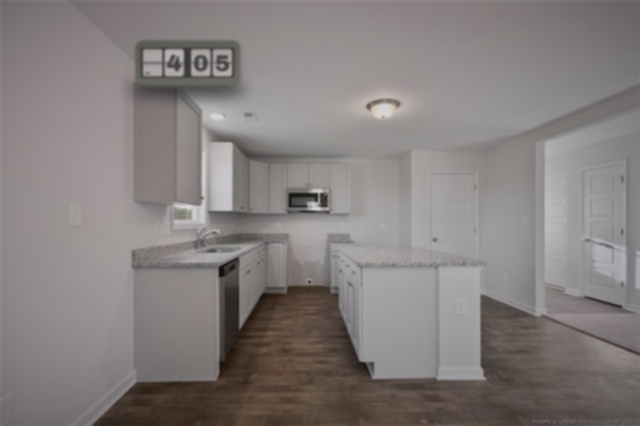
4:05
